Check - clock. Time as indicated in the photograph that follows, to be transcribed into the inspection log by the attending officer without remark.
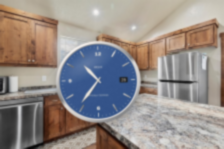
10:36
